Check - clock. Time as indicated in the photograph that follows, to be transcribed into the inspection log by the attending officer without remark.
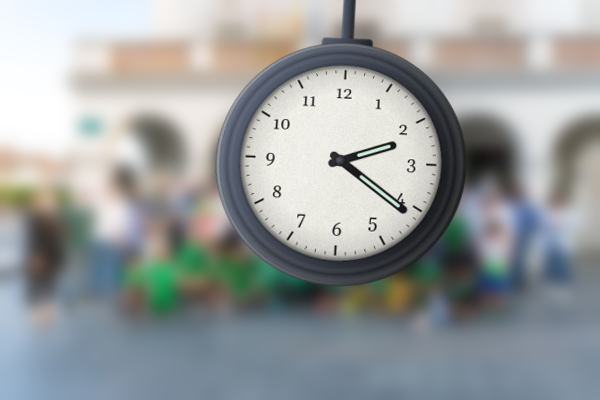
2:21
